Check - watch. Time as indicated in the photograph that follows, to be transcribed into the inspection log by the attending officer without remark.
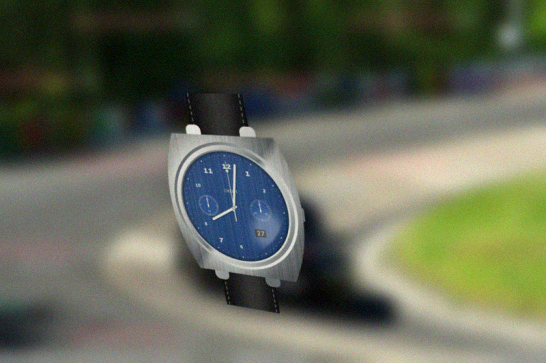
8:02
